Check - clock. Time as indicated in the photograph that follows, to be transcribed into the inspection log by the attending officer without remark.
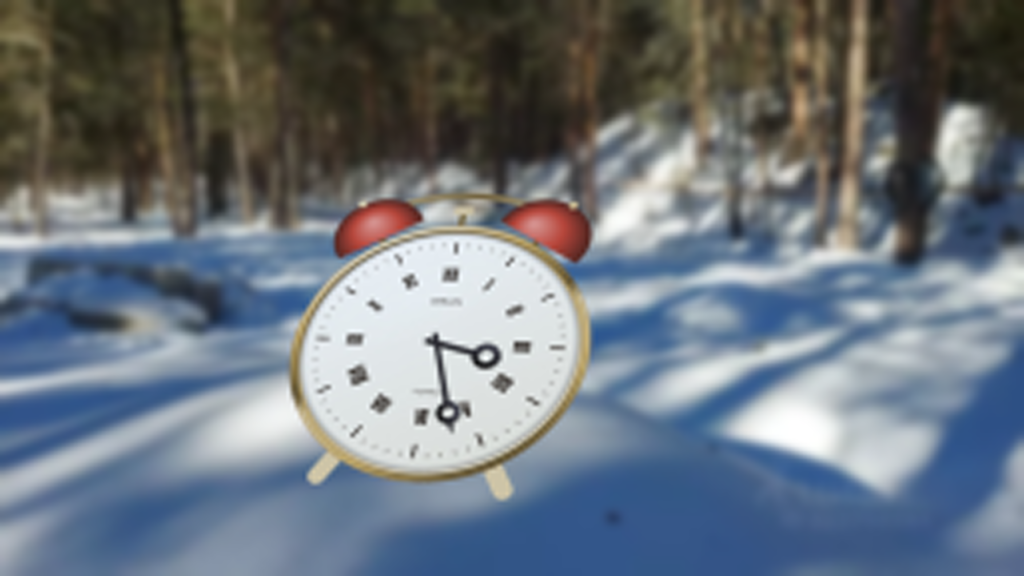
3:27
